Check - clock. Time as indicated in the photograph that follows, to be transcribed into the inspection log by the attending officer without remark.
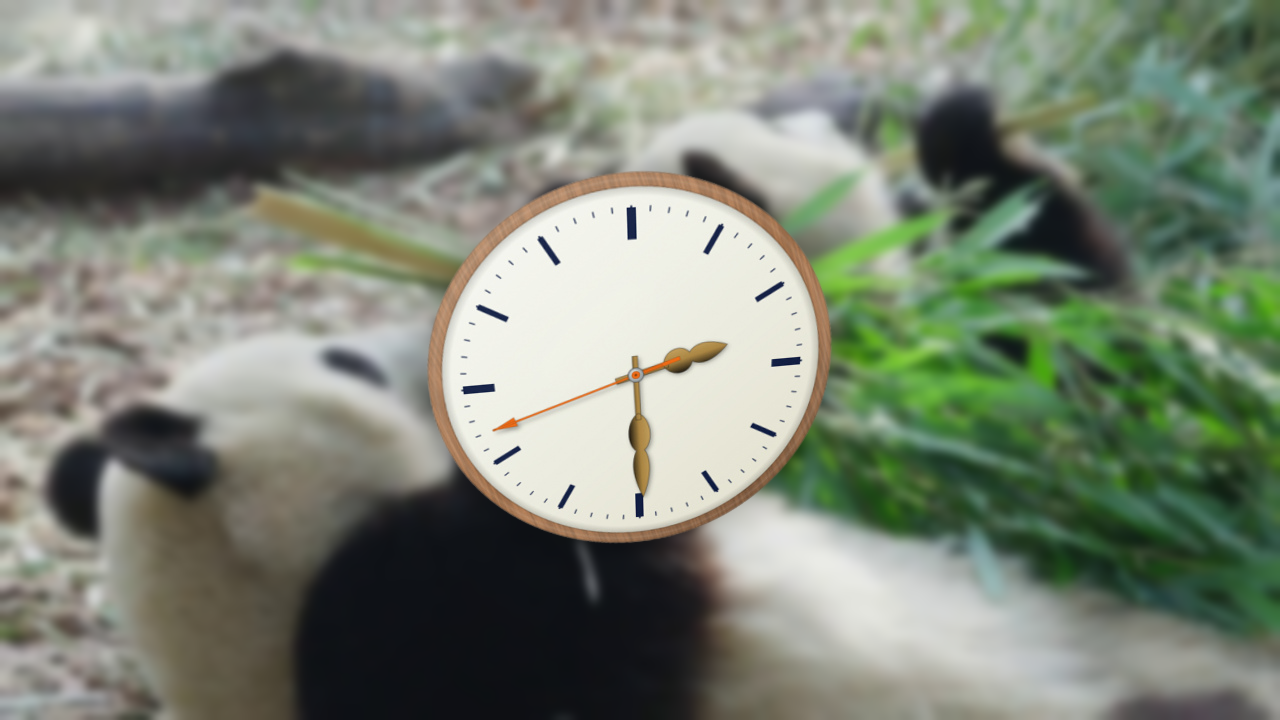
2:29:42
